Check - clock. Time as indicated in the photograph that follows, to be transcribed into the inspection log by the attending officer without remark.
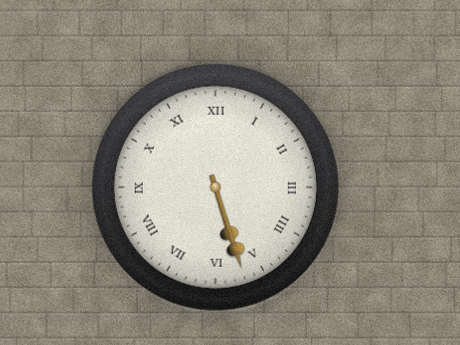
5:27
